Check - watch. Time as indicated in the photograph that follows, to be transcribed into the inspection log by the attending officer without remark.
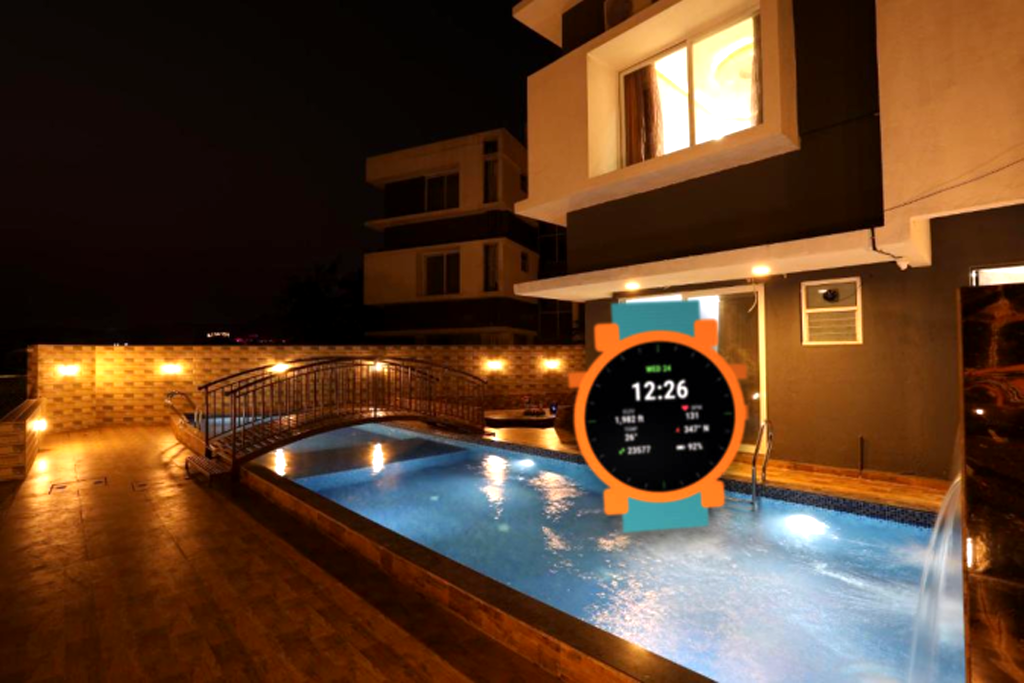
12:26
